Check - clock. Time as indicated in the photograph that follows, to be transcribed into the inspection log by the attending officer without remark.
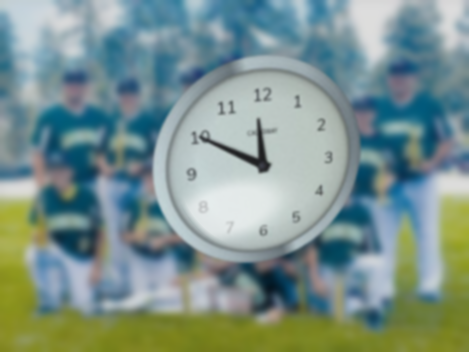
11:50
